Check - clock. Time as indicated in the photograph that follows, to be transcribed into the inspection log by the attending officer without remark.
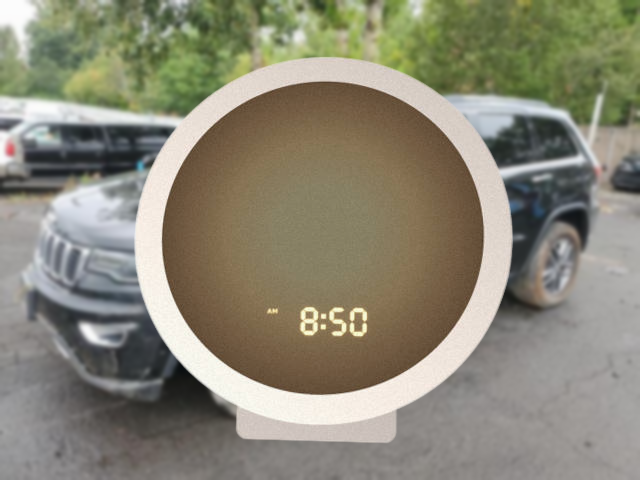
8:50
